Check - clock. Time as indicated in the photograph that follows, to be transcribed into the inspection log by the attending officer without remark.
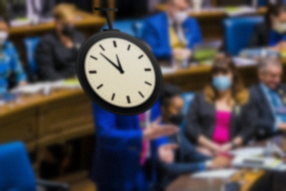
11:53
